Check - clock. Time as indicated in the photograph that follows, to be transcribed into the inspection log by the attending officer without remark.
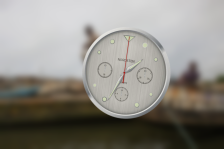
1:34
